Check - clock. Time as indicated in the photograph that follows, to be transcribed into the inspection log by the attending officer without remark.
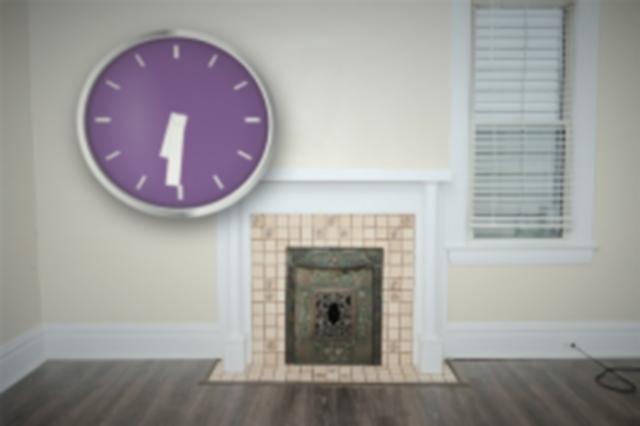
6:31
